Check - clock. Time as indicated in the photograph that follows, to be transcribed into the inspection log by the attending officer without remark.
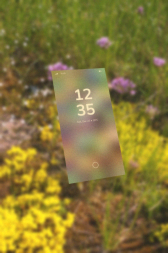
12:35
